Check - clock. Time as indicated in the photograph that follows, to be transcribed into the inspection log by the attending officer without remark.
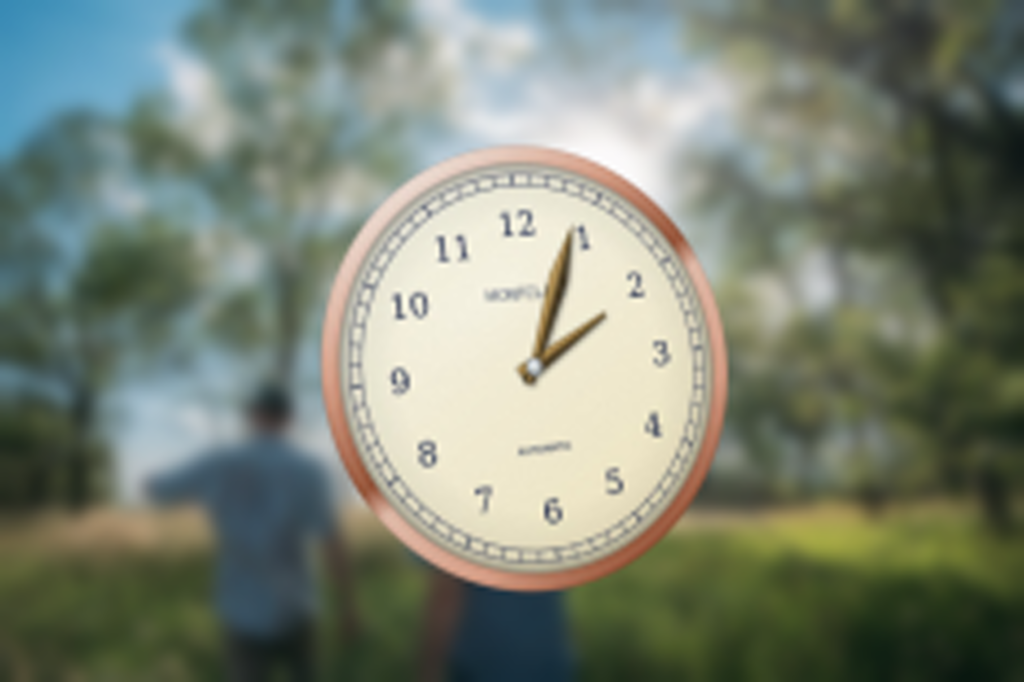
2:04
